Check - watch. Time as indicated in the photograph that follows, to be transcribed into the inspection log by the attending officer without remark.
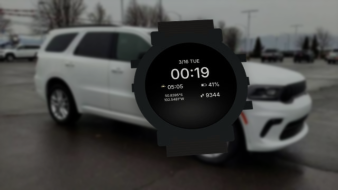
0:19
